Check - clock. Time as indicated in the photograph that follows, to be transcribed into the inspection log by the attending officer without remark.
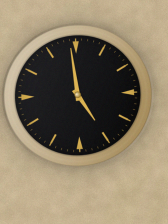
4:59
